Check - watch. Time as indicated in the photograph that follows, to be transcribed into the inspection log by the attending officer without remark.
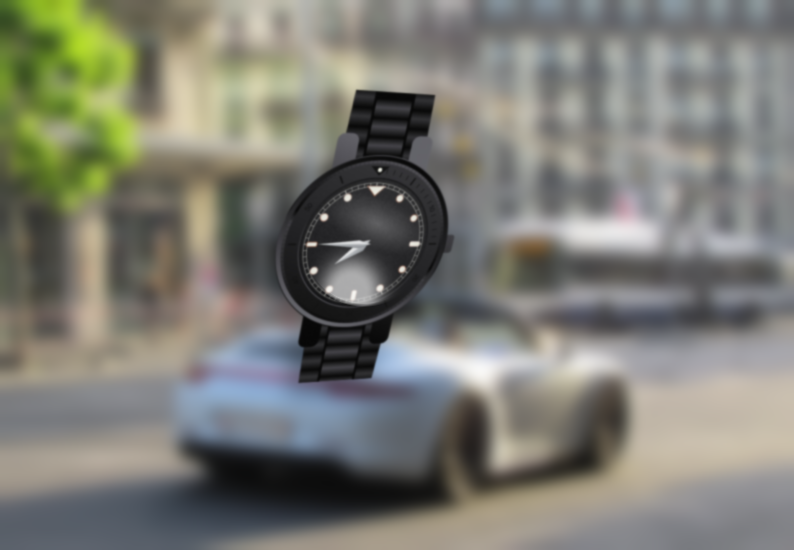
7:45
